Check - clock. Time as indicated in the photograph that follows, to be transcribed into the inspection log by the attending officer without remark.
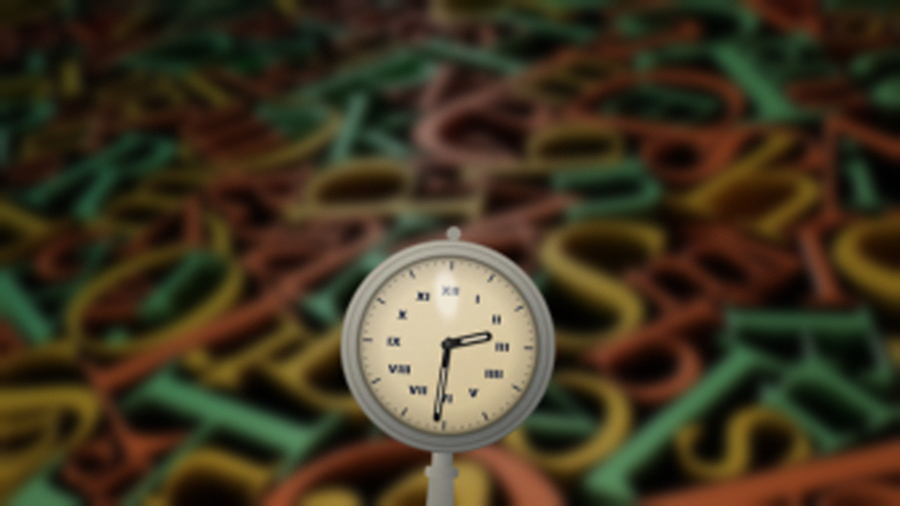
2:31
